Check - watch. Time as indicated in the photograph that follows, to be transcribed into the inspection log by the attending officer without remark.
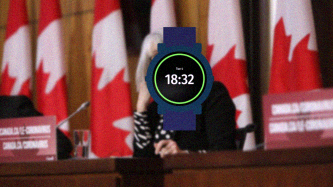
18:32
